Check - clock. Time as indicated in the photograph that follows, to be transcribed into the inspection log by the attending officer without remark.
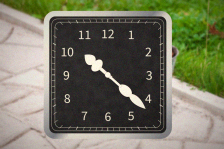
10:22
